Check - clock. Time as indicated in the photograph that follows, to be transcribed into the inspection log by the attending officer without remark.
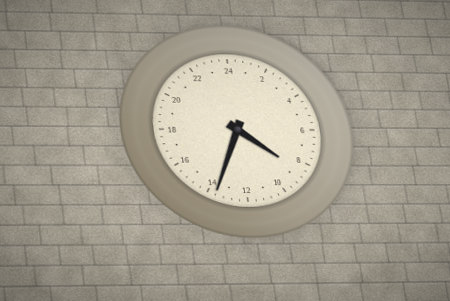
8:34
